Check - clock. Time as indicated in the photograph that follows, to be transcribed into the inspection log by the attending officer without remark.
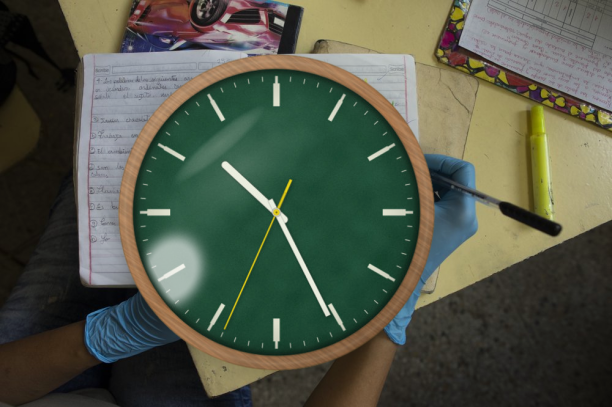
10:25:34
